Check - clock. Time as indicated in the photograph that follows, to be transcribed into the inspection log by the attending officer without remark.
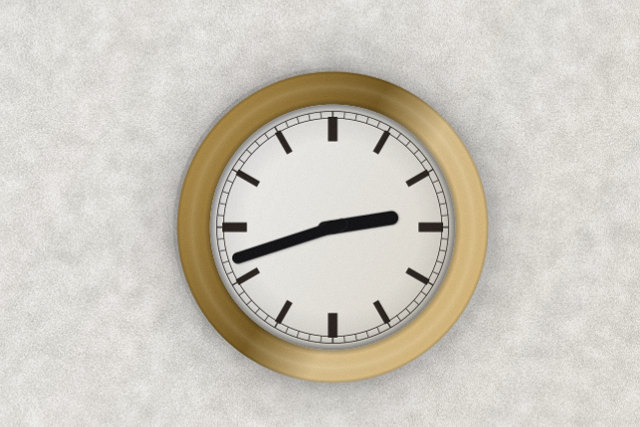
2:42
